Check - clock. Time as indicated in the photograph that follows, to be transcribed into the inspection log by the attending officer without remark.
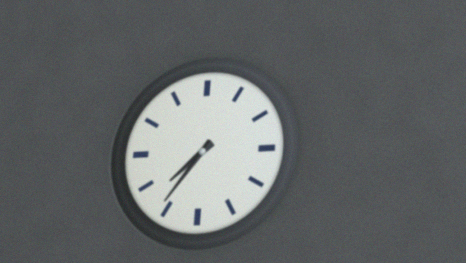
7:36
